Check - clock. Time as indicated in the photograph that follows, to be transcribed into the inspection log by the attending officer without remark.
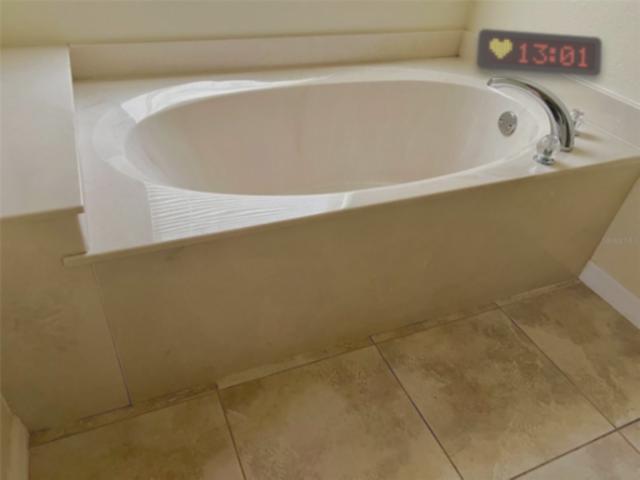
13:01
